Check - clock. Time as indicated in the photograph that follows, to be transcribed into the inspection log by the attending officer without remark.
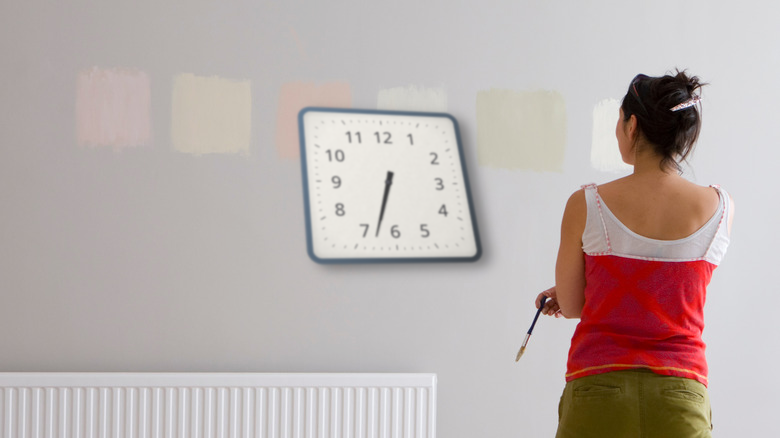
6:33
